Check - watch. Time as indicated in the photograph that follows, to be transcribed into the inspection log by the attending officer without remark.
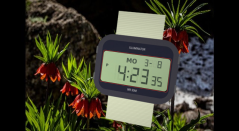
4:23:35
